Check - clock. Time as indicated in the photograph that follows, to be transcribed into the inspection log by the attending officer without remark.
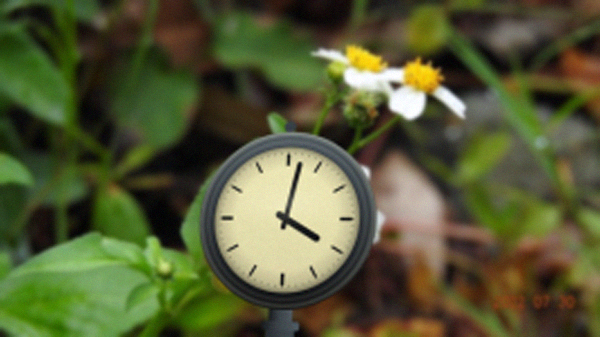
4:02
